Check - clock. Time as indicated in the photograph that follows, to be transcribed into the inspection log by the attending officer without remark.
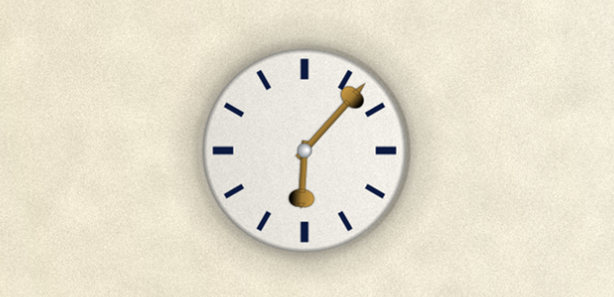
6:07
